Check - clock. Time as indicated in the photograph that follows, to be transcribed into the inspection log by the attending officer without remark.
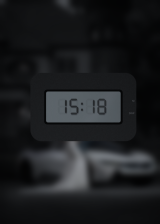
15:18
